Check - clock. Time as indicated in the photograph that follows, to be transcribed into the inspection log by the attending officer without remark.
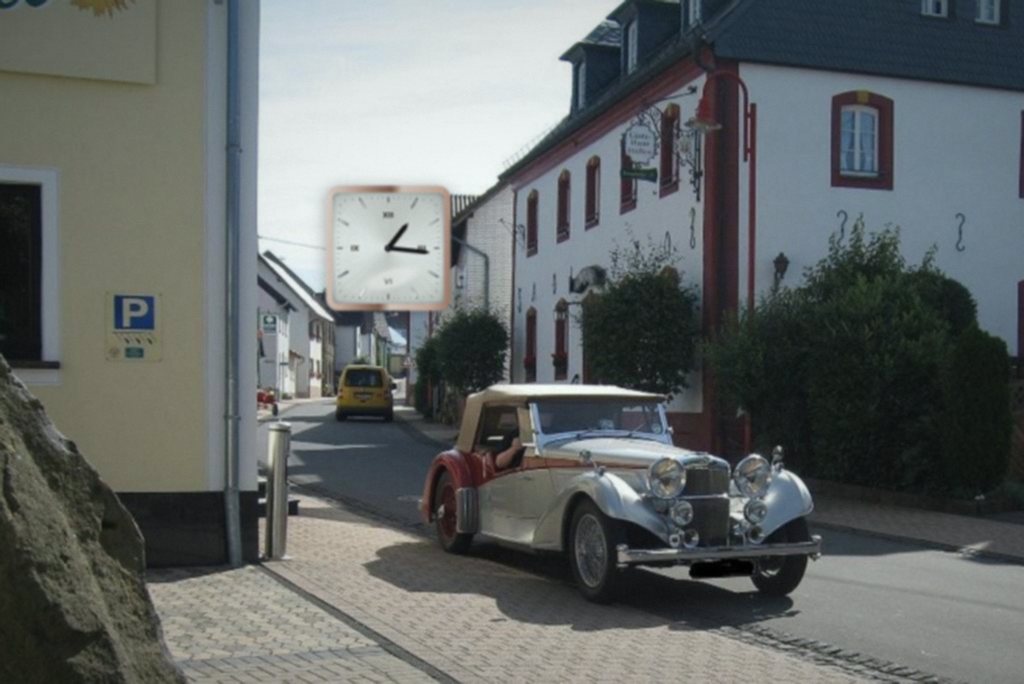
1:16
